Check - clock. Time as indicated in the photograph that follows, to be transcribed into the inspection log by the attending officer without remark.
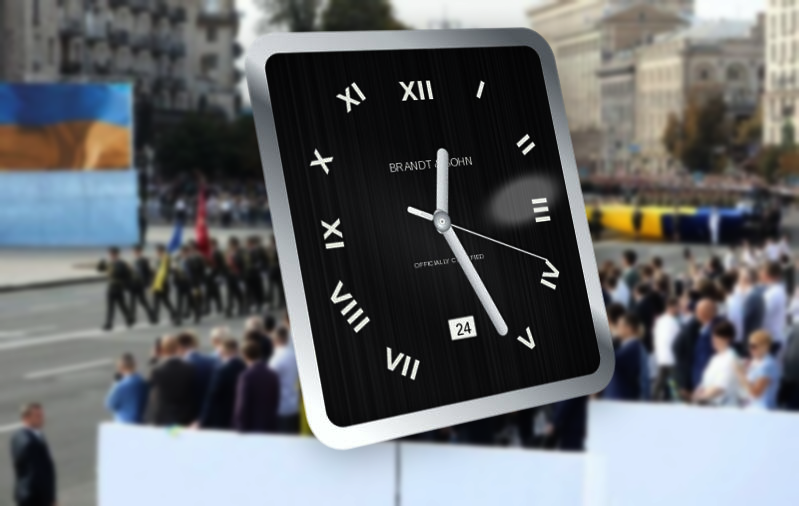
12:26:19
